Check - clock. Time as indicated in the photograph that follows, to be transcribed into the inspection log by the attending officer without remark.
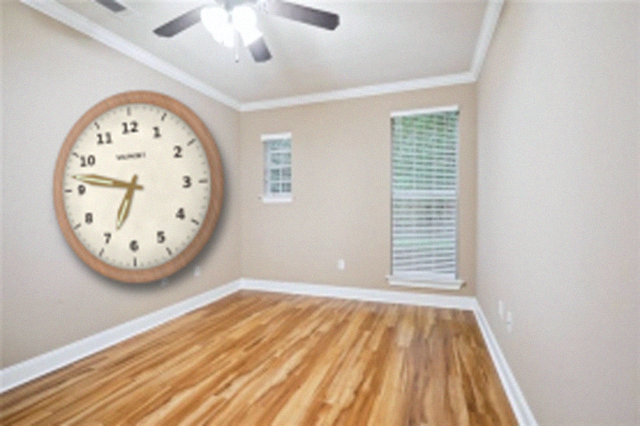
6:47
